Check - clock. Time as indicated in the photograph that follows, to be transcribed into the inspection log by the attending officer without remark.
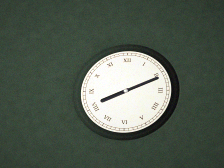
8:11
